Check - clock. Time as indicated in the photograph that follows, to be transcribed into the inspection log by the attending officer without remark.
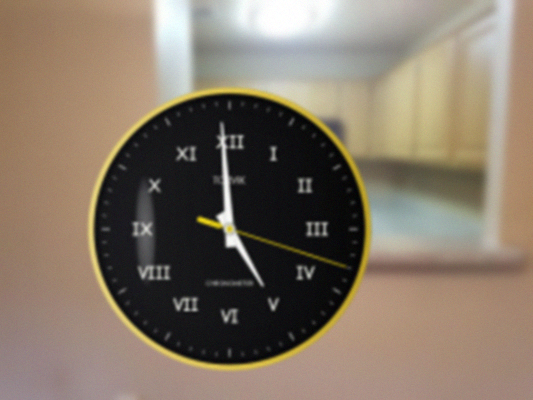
4:59:18
